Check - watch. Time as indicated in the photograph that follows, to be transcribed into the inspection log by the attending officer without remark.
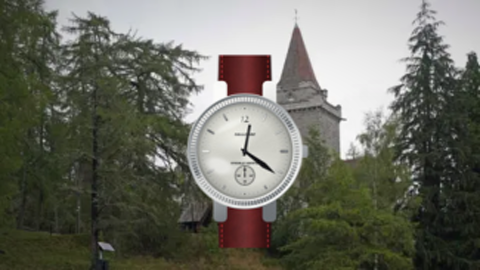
12:21
